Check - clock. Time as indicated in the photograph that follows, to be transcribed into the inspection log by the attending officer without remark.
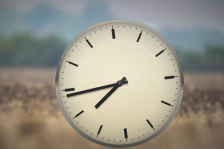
7:44
